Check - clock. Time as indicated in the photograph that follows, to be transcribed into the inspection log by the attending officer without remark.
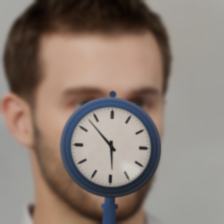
5:53
